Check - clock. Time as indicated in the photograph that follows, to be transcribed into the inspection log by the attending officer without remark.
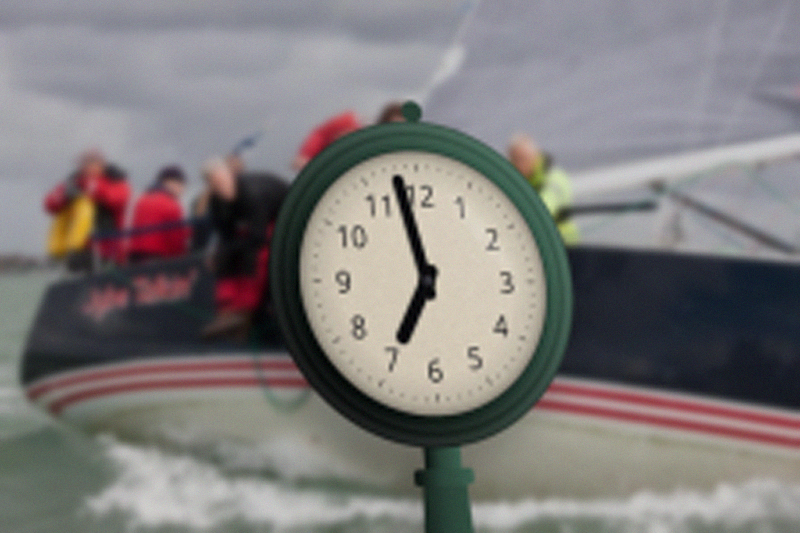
6:58
